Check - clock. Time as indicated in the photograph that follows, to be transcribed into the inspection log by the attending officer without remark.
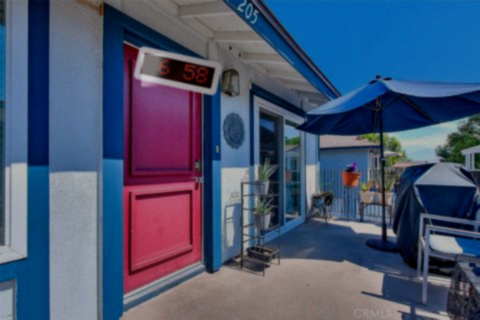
6:58
